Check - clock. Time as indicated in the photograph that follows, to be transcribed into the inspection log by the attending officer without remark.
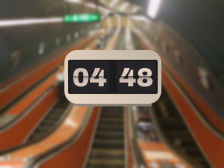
4:48
